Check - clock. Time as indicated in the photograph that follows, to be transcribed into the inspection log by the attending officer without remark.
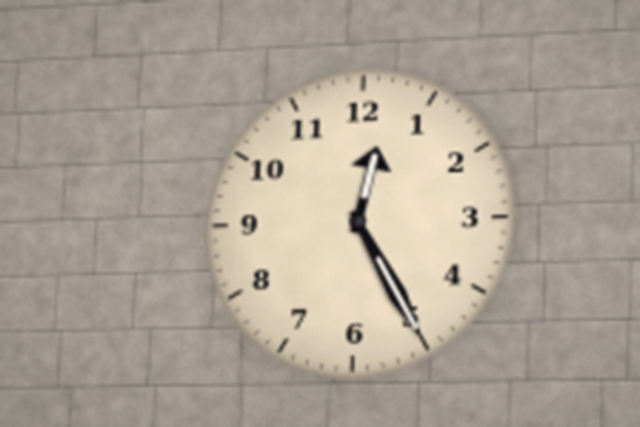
12:25
